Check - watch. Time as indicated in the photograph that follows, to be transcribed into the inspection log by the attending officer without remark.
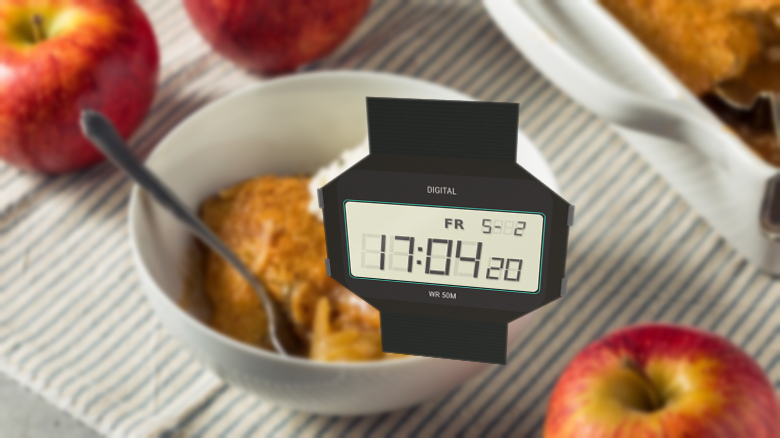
17:04:20
